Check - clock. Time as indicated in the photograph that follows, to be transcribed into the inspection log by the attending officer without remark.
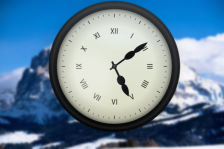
5:09
